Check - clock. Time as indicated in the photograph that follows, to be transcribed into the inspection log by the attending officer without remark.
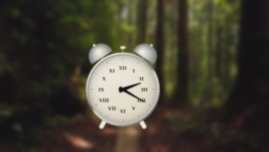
2:20
